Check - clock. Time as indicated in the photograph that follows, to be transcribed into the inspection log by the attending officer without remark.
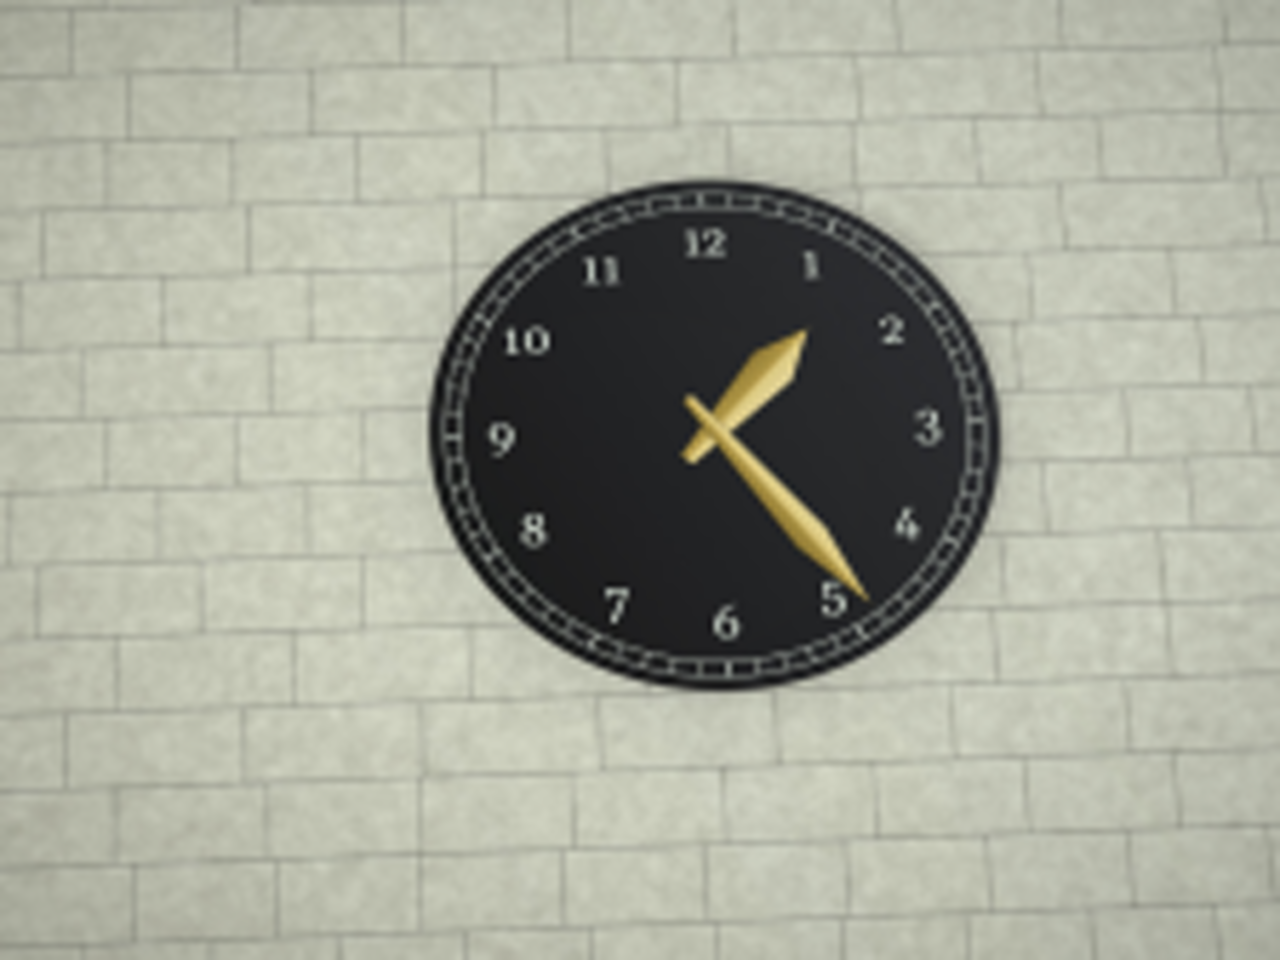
1:24
